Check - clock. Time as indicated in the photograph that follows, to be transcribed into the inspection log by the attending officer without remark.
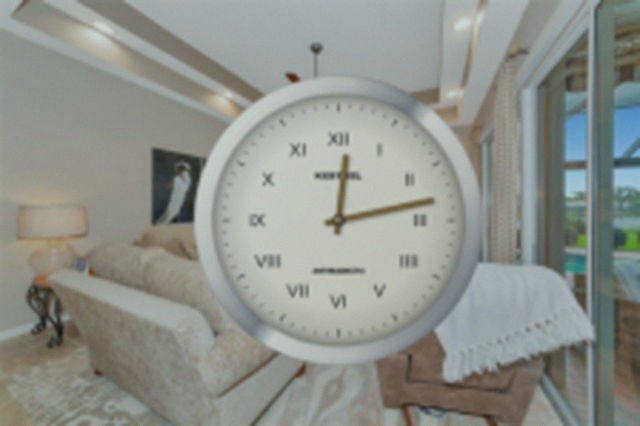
12:13
